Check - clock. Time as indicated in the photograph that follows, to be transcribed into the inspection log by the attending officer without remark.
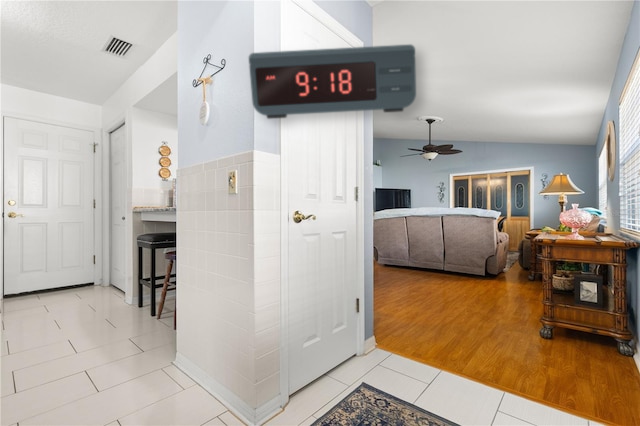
9:18
